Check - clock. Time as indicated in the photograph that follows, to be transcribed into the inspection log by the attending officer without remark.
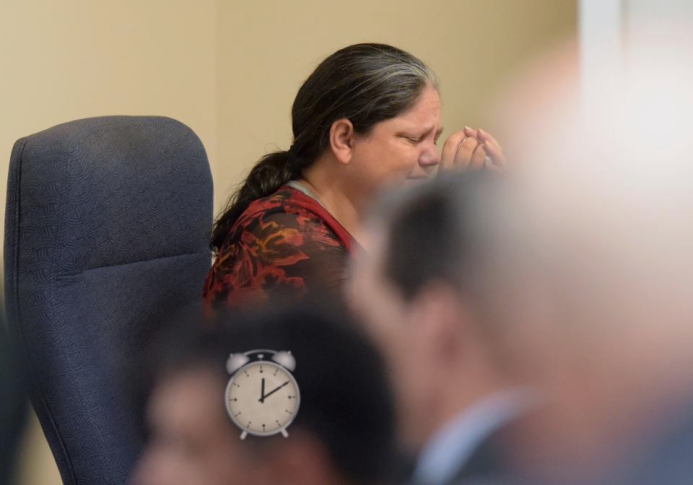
12:10
